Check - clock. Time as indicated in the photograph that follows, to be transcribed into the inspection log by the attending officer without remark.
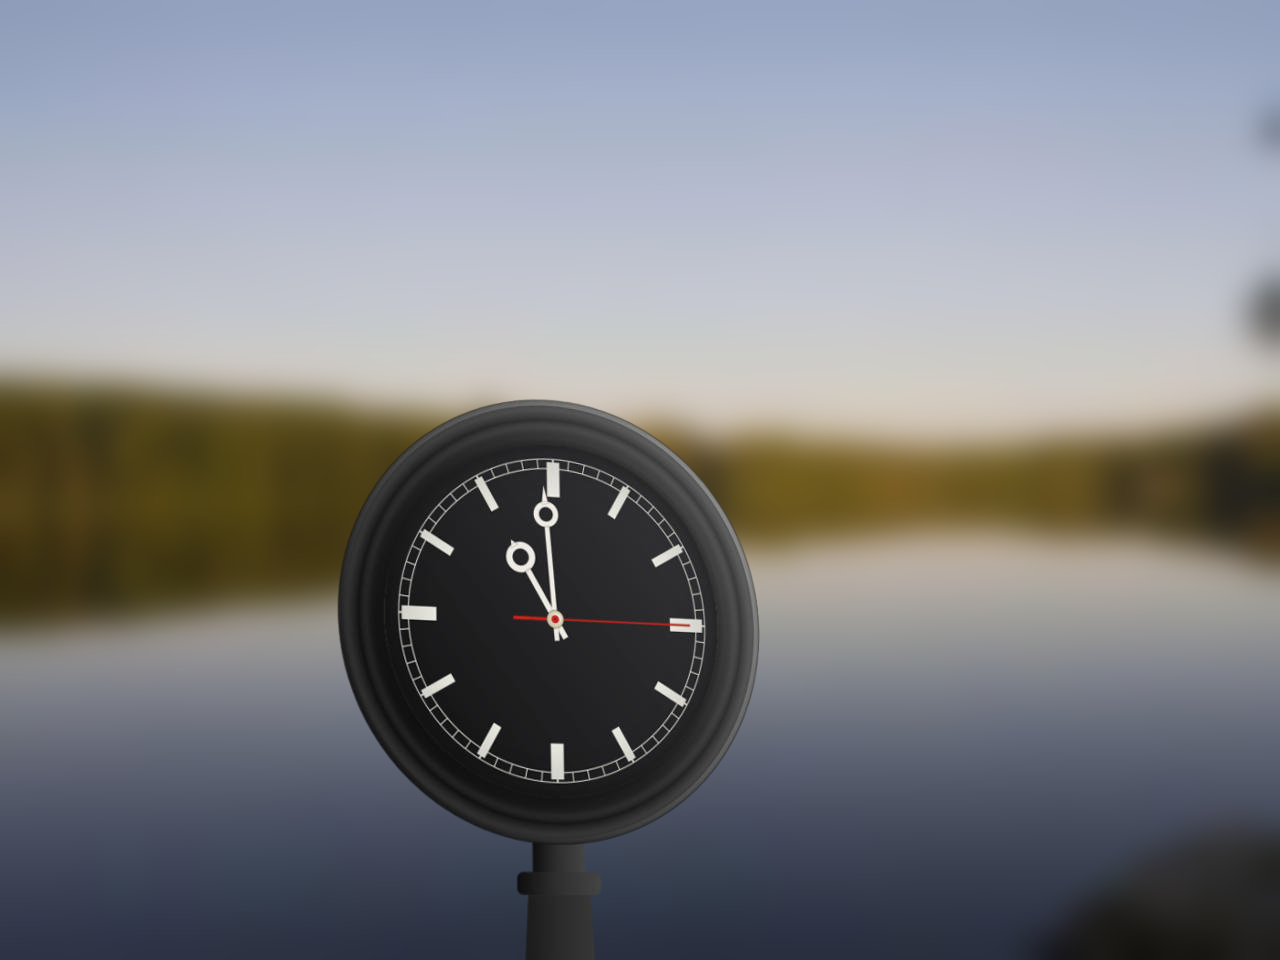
10:59:15
